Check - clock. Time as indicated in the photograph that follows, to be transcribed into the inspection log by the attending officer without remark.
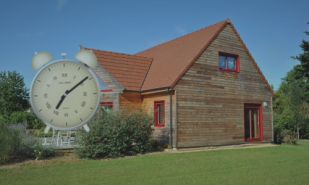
7:09
